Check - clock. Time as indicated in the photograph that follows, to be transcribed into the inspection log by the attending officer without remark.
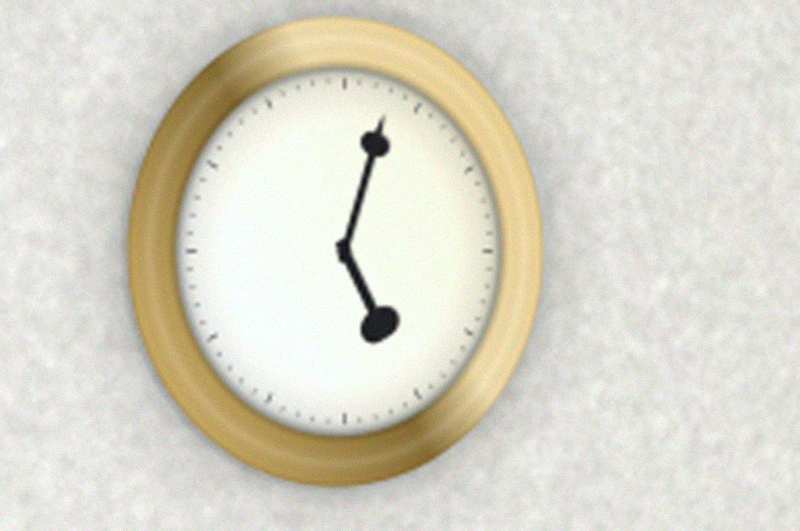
5:03
